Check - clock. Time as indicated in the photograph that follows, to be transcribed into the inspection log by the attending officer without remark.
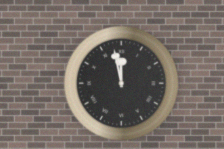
11:58
